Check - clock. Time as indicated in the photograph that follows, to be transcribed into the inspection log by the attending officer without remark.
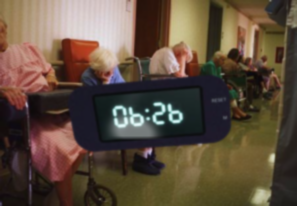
6:26
